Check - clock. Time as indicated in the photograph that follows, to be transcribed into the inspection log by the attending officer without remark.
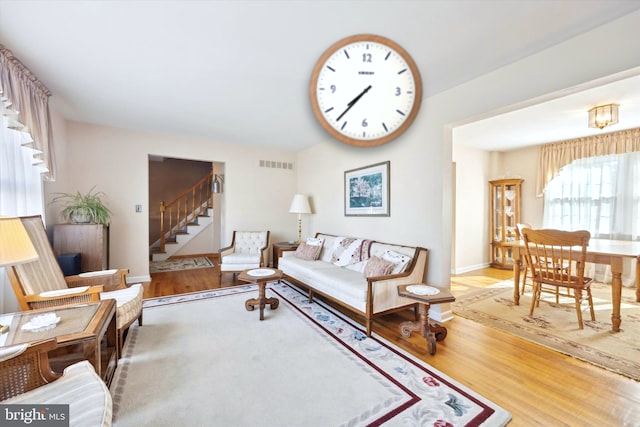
7:37
